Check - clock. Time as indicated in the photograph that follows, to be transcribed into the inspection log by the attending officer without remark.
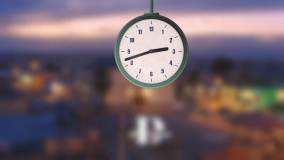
2:42
